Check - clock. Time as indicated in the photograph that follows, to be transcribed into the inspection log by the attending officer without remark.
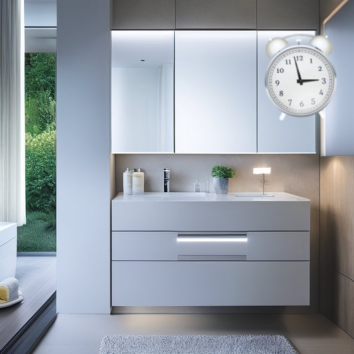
2:58
